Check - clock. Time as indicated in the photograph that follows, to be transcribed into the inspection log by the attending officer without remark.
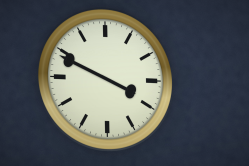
3:49
